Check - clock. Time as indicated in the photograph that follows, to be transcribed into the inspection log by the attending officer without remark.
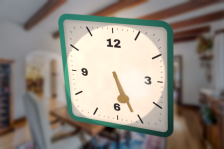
5:26
